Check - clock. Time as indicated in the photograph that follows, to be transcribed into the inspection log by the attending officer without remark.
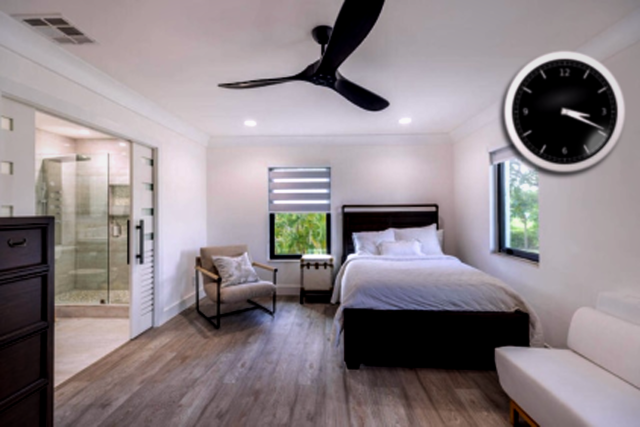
3:19
